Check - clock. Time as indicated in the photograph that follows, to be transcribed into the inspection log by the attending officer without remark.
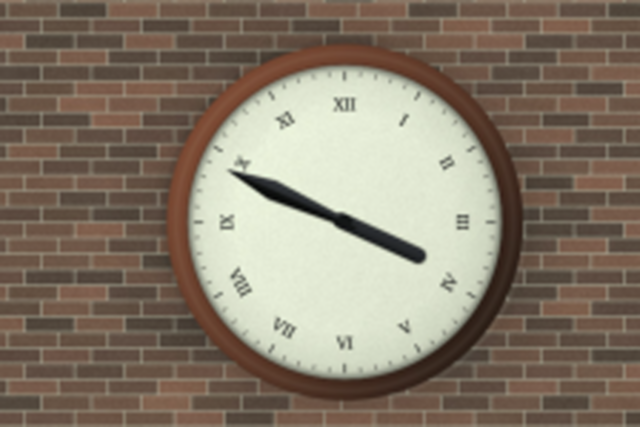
3:49
